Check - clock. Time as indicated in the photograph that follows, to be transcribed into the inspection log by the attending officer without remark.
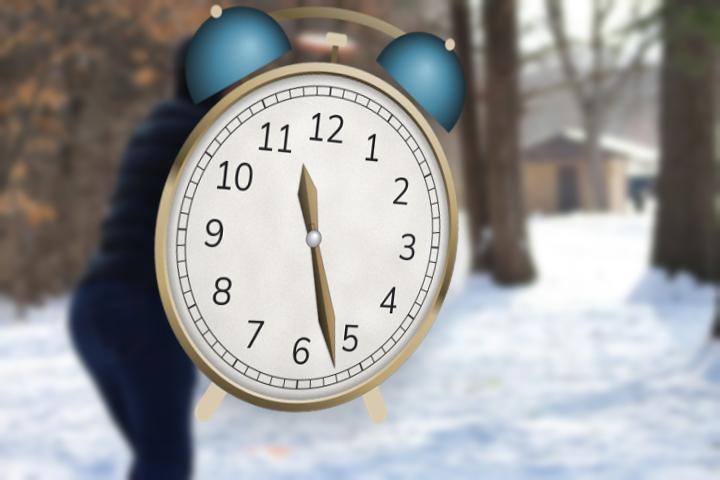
11:27
